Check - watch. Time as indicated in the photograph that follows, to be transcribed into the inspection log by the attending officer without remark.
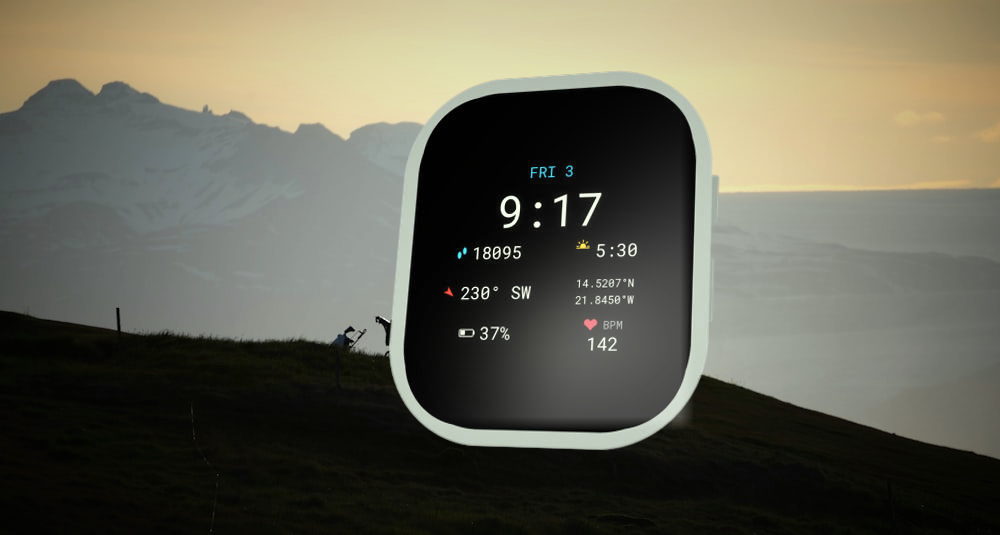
9:17
